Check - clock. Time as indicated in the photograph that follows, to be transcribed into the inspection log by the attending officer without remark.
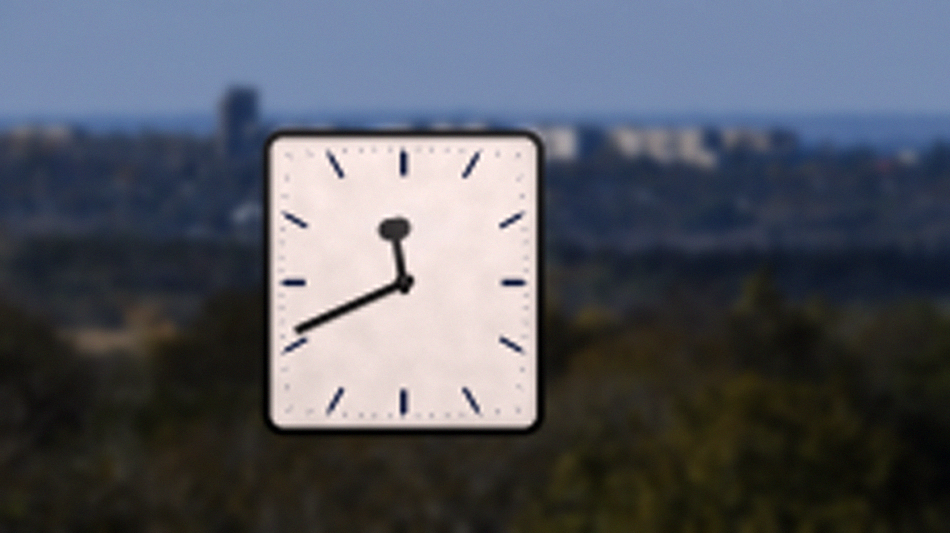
11:41
